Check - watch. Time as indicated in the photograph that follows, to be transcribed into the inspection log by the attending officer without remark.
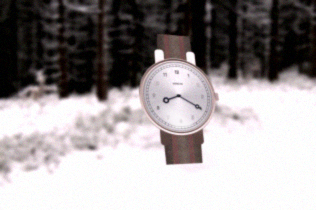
8:20
